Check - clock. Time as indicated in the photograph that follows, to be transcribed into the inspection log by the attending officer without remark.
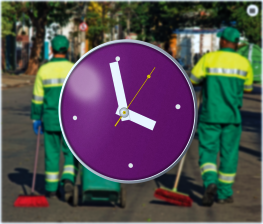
3:59:07
